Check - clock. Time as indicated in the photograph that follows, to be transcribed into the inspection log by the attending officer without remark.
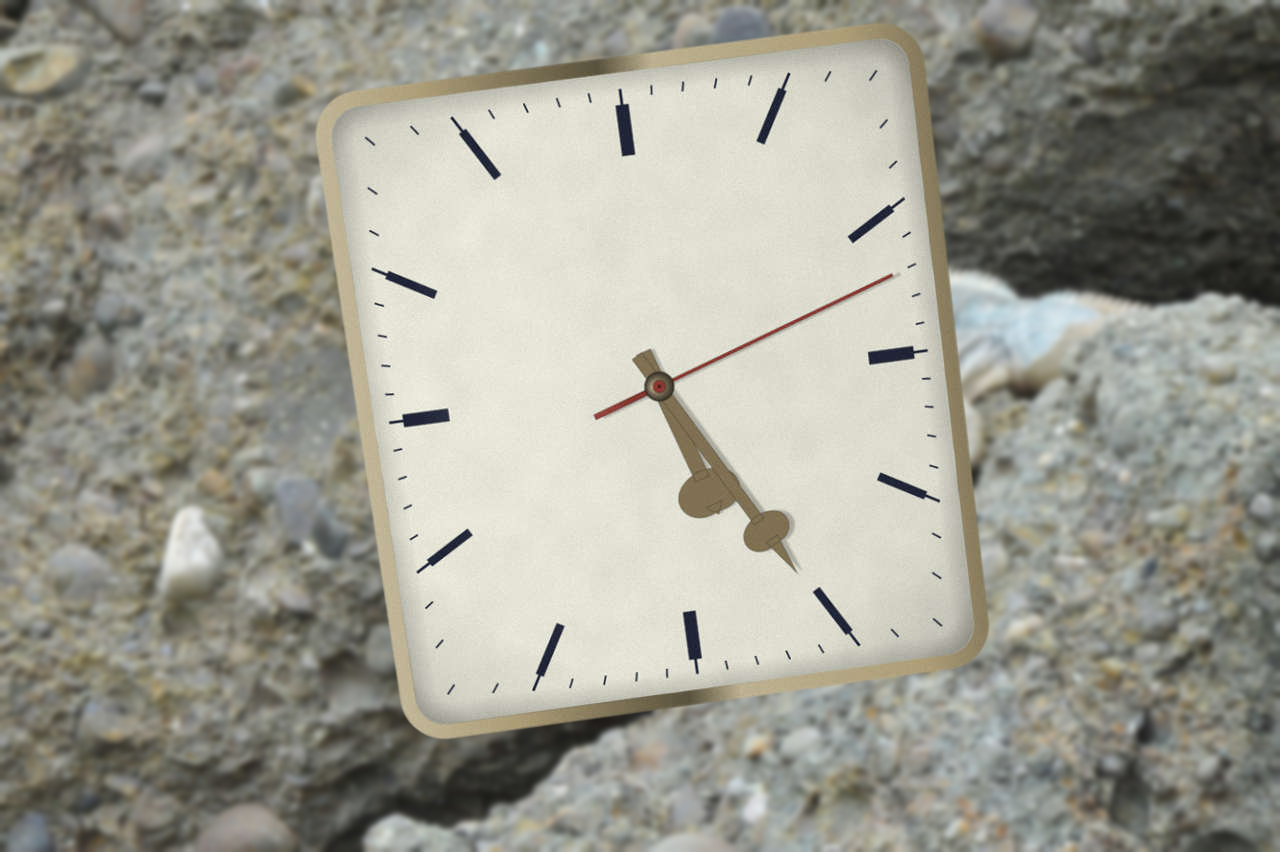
5:25:12
